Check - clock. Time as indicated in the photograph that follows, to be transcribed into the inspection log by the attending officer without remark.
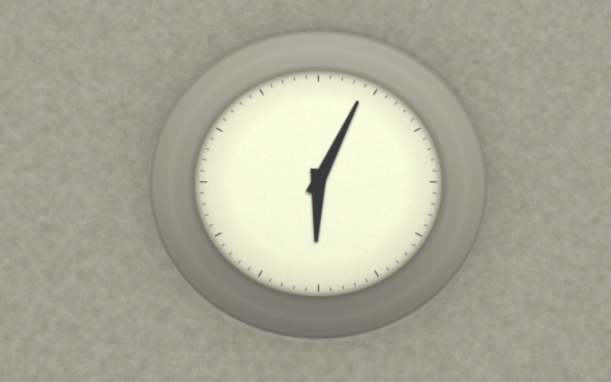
6:04
